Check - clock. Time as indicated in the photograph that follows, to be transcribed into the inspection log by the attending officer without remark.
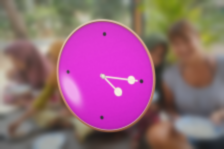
4:15
